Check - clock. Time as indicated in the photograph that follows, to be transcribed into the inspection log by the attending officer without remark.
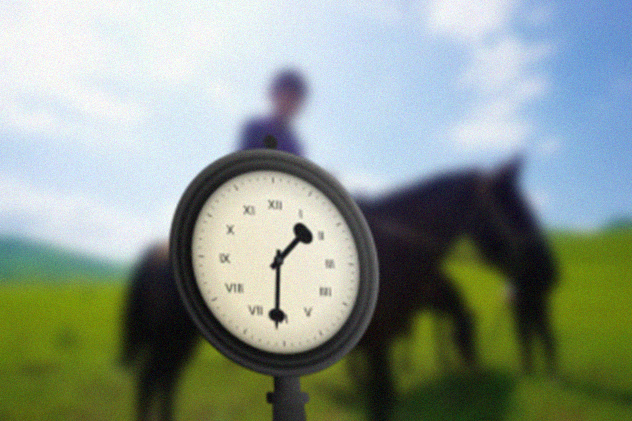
1:31
